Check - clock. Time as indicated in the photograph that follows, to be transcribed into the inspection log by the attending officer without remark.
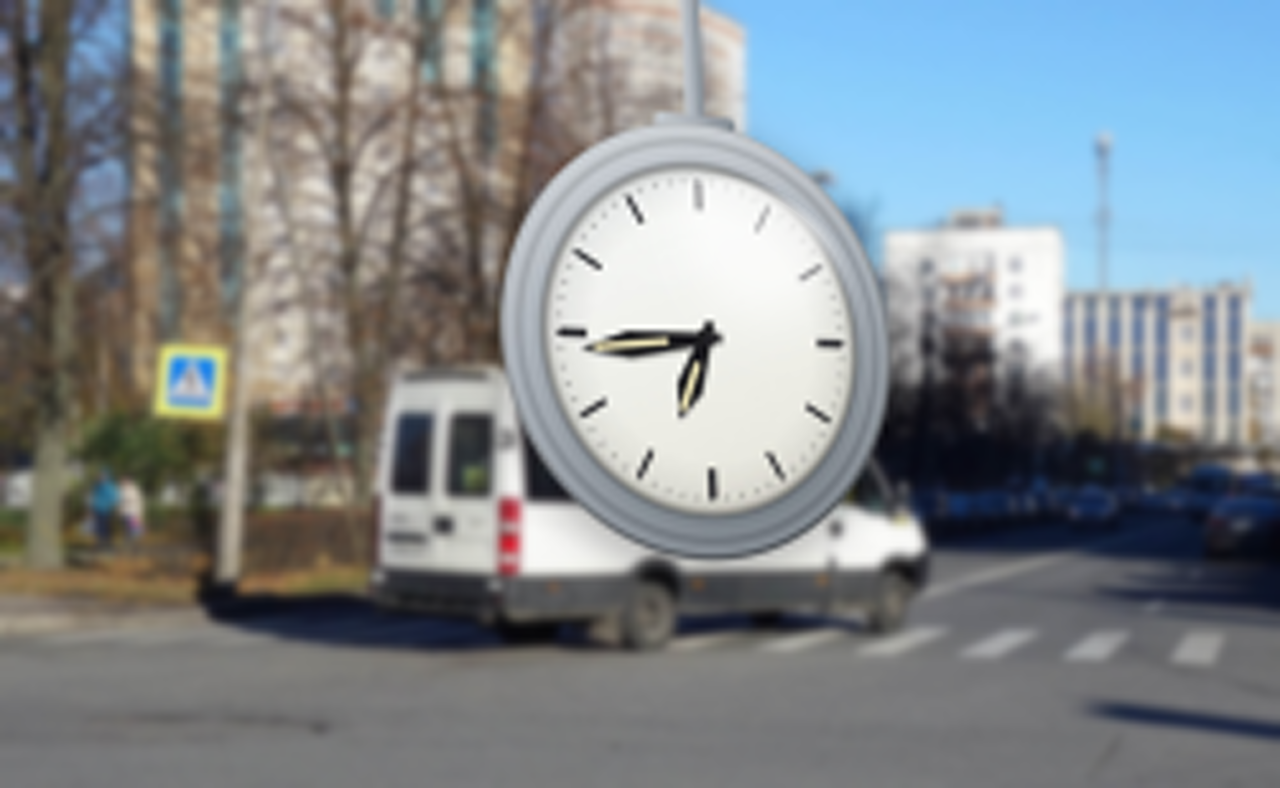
6:44
